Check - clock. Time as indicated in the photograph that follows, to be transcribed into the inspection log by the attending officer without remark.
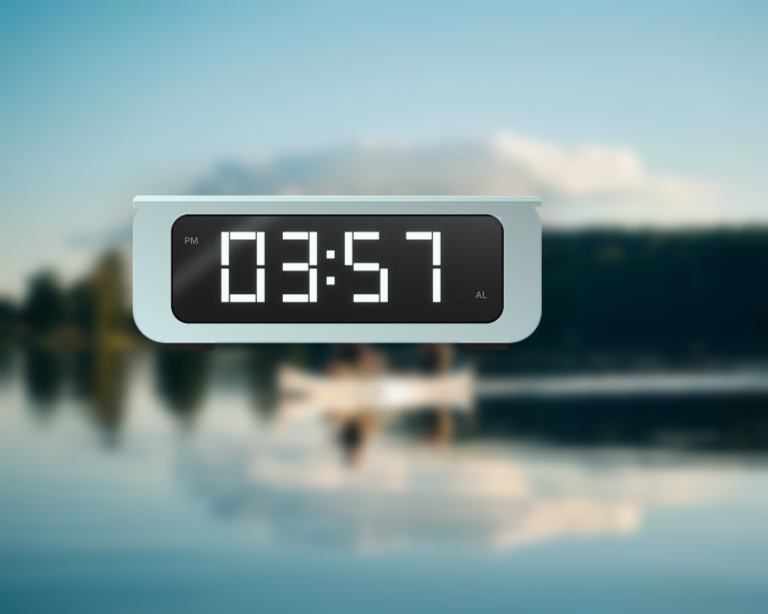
3:57
